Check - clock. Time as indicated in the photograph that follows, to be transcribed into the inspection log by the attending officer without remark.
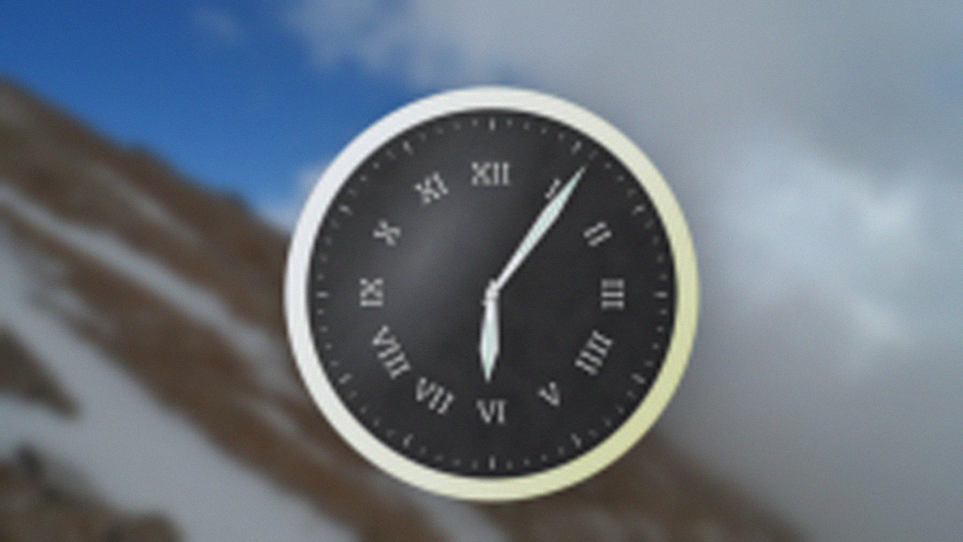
6:06
